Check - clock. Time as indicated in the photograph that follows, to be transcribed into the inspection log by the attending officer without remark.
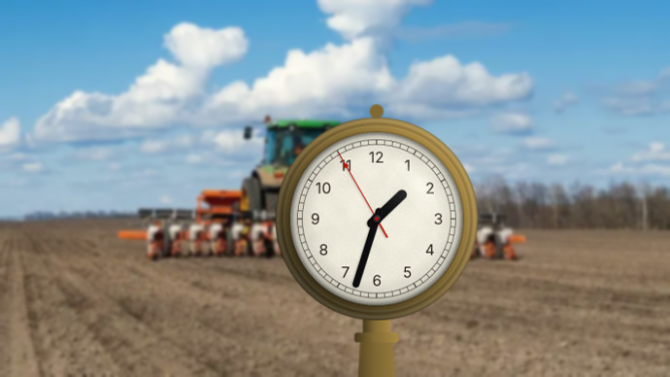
1:32:55
